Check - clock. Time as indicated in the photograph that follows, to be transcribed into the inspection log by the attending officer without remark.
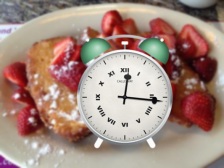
12:16
